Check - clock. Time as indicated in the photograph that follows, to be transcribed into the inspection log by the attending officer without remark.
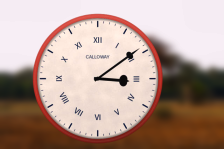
3:09
